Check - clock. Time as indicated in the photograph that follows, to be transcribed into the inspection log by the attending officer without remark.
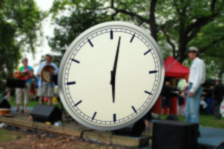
6:02
